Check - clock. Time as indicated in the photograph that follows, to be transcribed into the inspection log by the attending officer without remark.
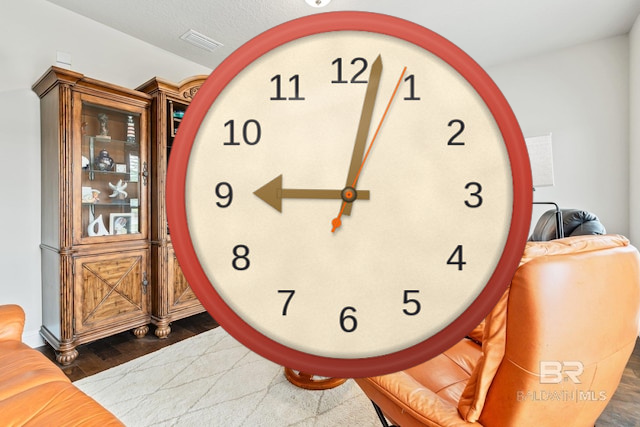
9:02:04
